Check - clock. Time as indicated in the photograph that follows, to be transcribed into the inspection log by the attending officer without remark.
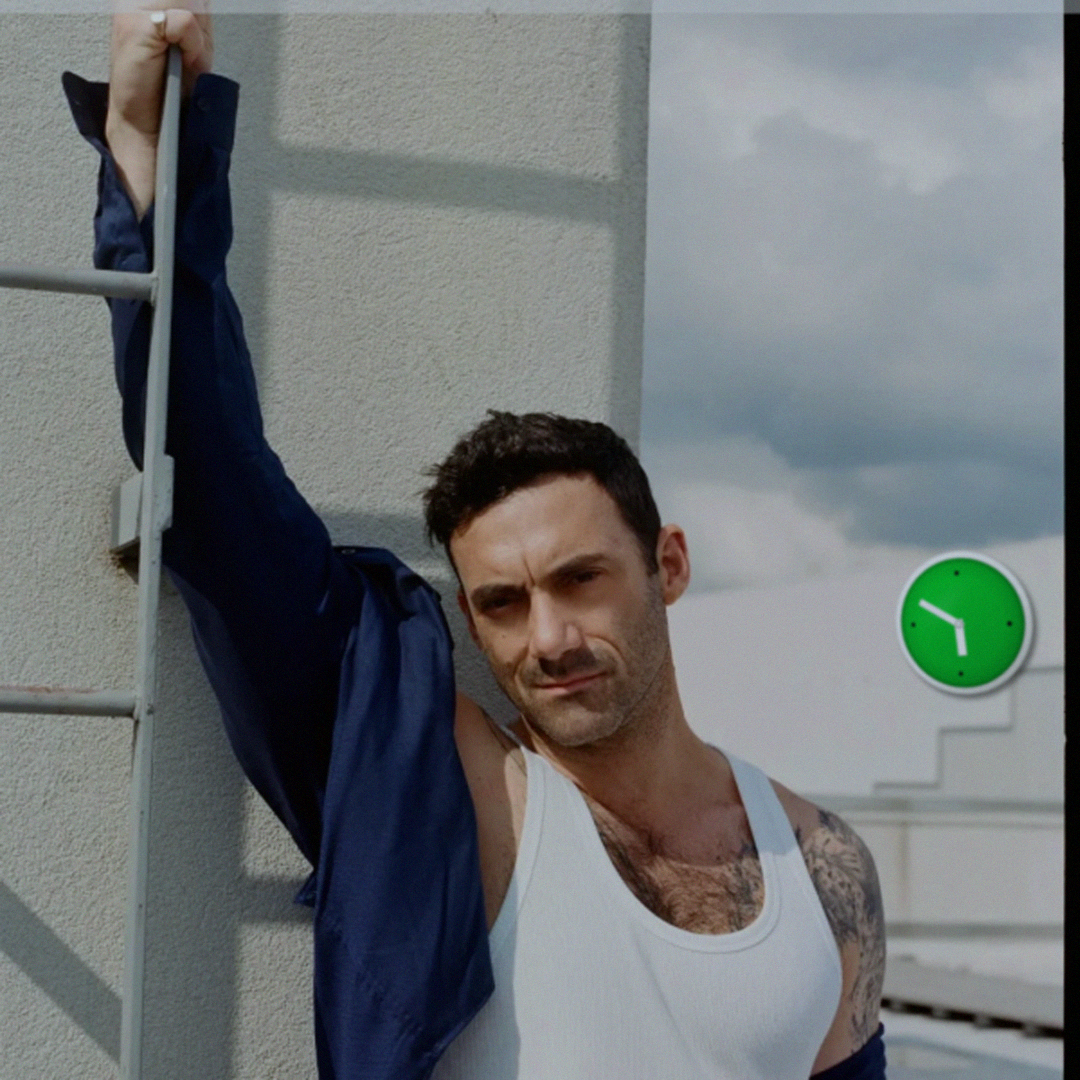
5:50
